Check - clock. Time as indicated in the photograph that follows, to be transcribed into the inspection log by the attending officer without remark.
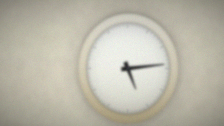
5:14
